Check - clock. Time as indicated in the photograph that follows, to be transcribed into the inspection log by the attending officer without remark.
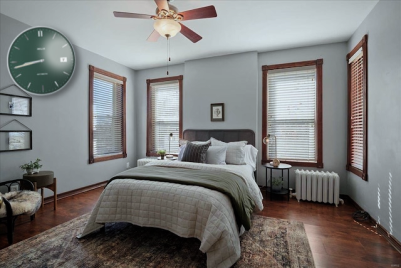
8:43
